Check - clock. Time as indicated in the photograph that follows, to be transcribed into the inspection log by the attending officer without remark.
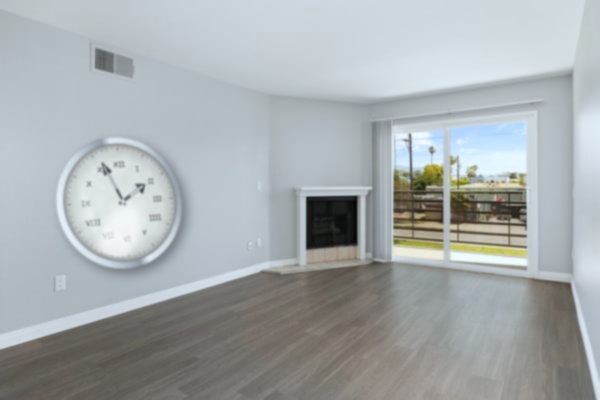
1:56
